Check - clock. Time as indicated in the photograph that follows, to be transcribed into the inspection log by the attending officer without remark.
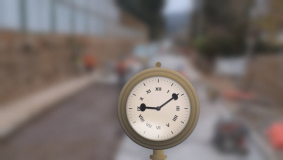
9:09
